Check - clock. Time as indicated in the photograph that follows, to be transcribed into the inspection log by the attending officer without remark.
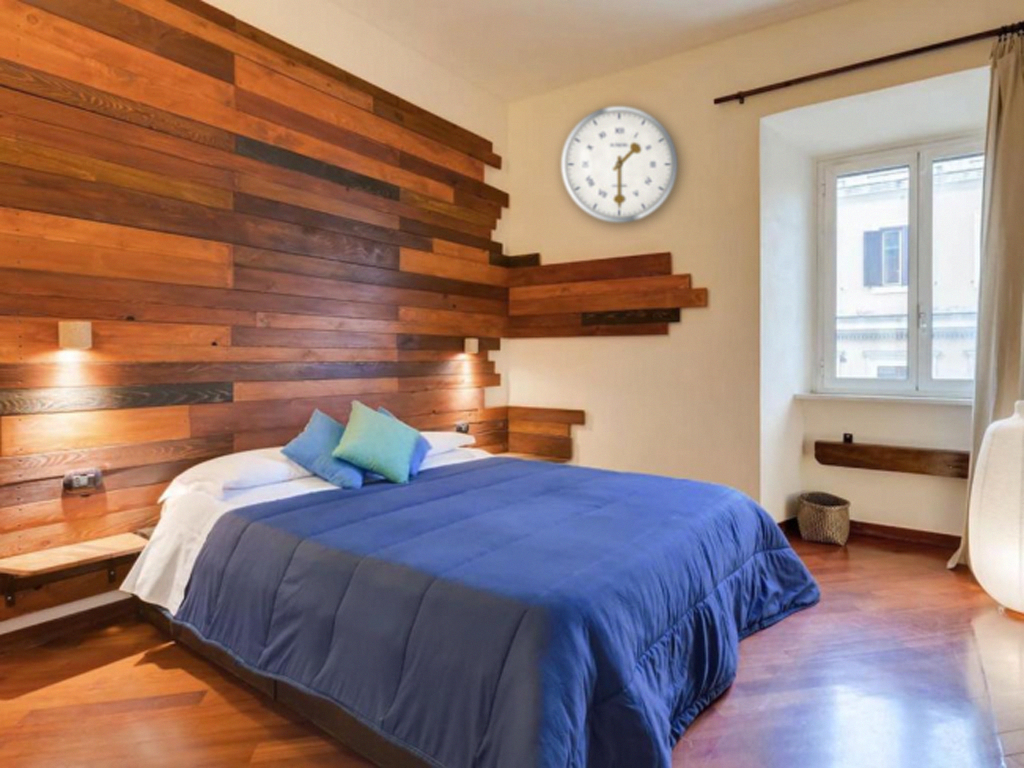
1:30
